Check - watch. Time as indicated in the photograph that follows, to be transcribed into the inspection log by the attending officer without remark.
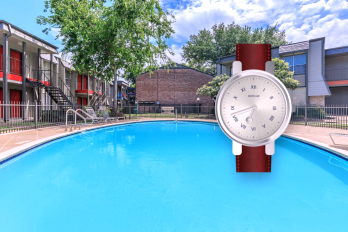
6:42
